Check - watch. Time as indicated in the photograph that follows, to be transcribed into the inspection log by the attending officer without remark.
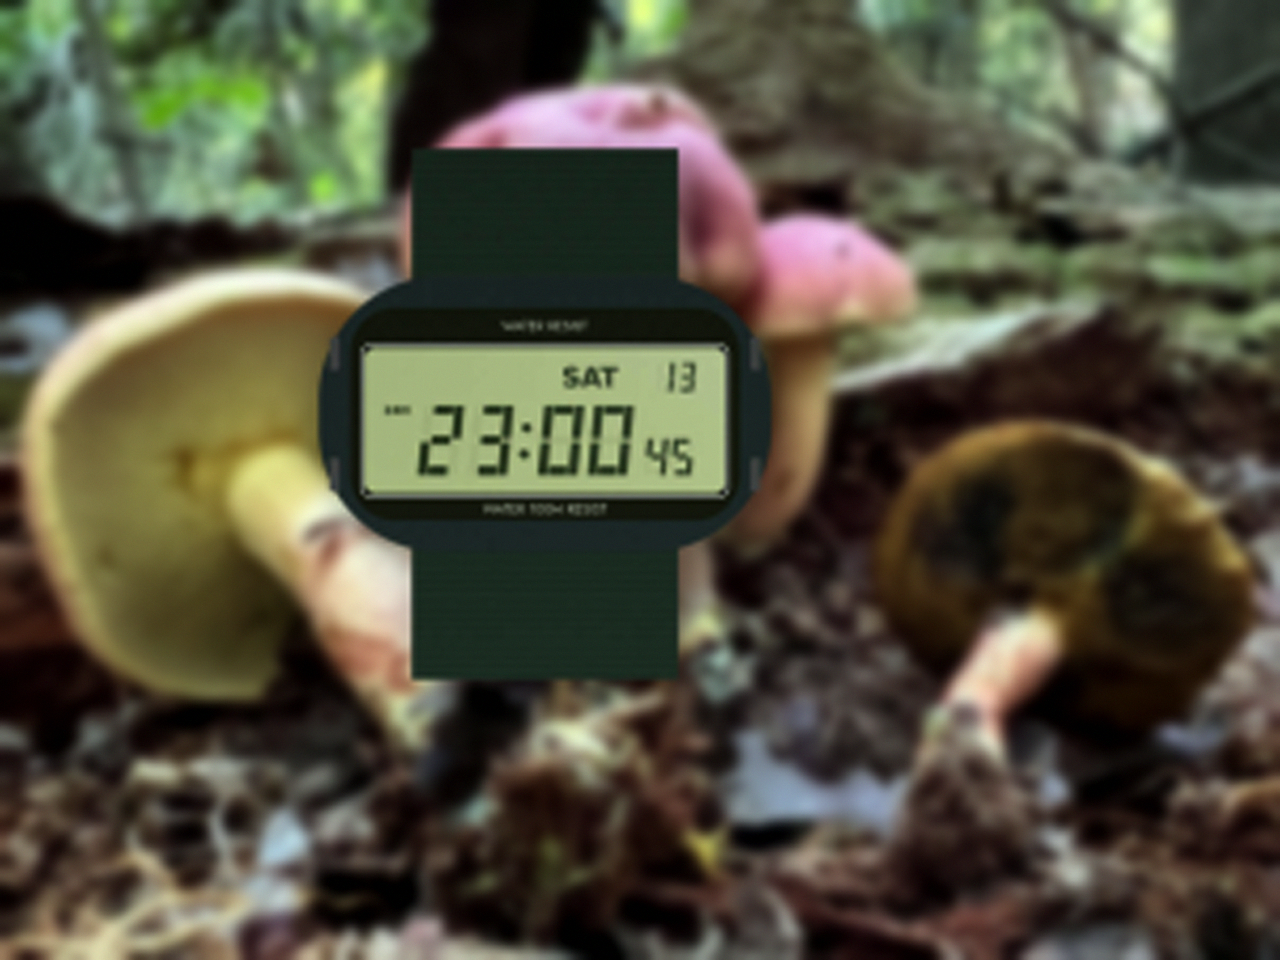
23:00:45
